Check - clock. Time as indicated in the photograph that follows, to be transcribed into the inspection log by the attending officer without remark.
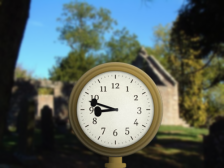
8:48
